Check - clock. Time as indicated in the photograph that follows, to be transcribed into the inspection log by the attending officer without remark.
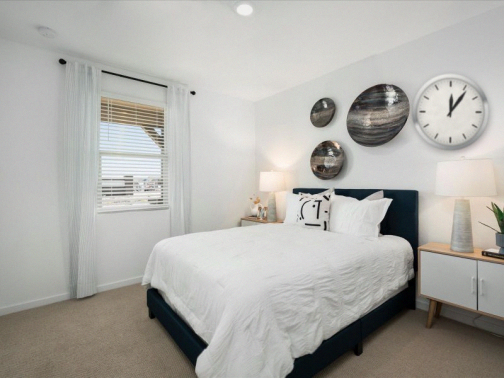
12:06
